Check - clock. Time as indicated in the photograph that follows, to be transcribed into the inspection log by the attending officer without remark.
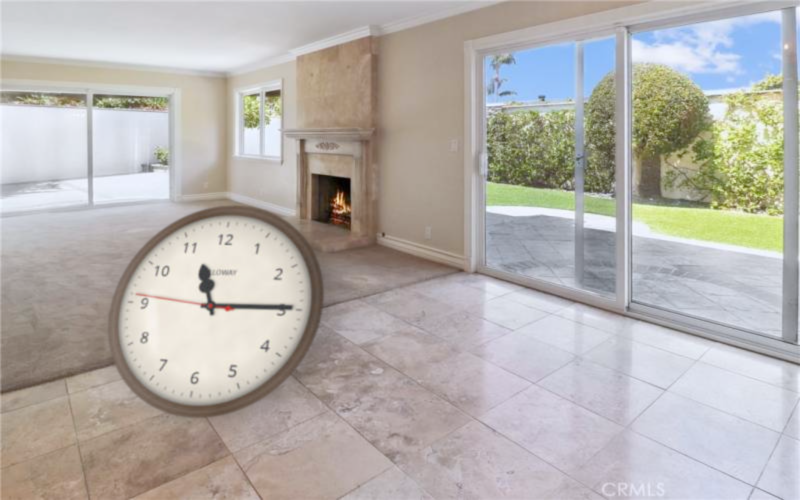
11:14:46
